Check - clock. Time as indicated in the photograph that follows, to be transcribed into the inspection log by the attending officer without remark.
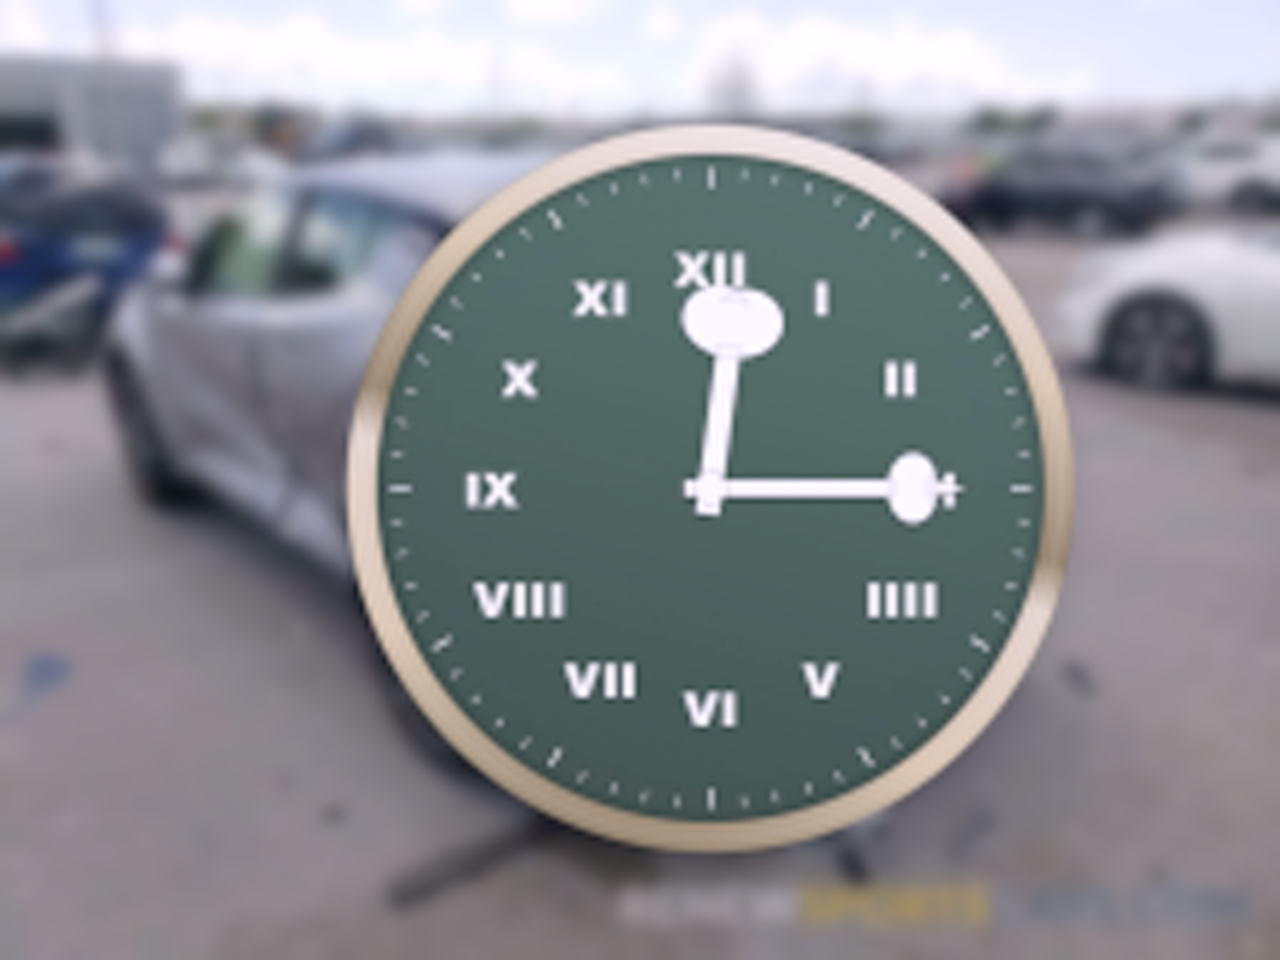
12:15
